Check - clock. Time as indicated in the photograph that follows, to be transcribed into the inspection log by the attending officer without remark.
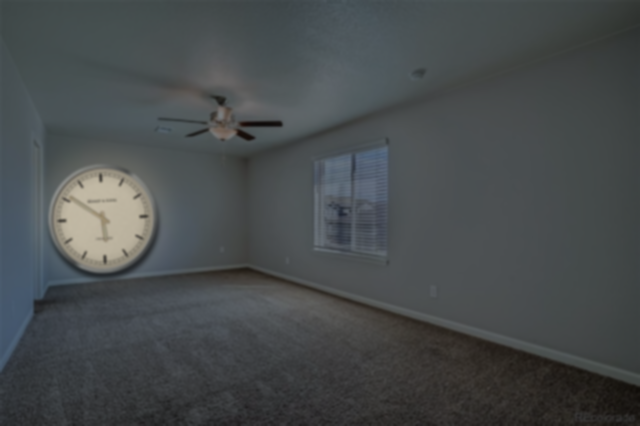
5:51
